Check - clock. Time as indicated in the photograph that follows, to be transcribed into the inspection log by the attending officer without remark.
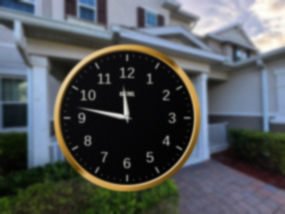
11:47
